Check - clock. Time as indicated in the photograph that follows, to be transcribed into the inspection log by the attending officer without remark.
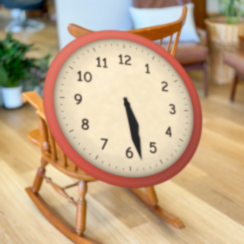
5:28
